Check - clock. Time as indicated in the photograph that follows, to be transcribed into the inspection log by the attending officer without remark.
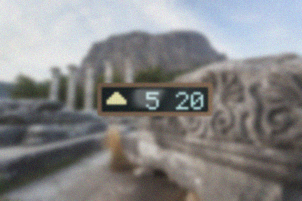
5:20
